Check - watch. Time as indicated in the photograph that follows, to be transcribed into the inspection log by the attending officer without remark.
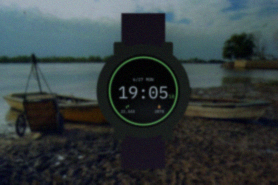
19:05
